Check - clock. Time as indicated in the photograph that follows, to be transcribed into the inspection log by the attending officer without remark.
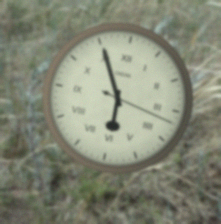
5:55:17
